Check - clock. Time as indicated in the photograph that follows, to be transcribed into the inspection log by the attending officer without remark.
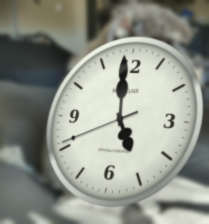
4:58:41
